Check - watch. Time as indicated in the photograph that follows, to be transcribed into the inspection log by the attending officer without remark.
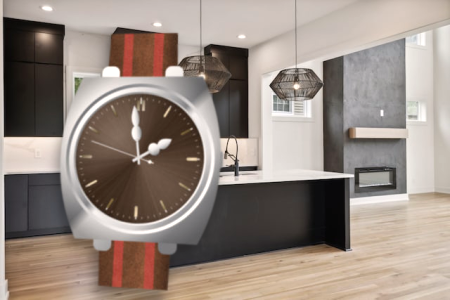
1:58:48
